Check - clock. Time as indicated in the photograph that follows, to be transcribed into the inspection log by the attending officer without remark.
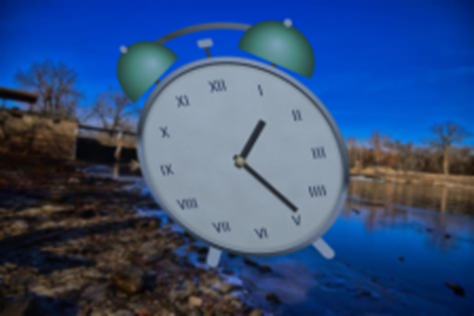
1:24
